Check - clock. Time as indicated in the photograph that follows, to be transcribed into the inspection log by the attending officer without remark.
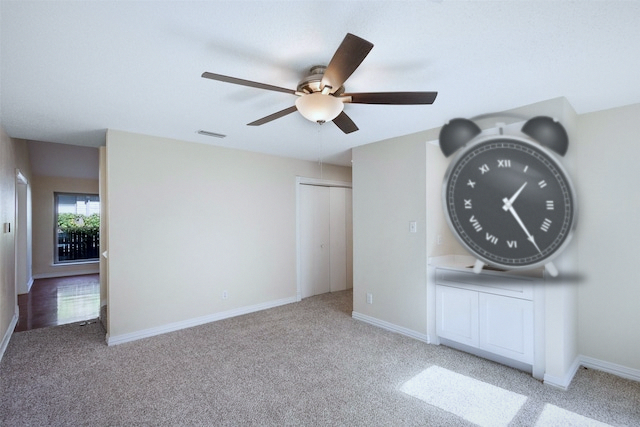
1:25
